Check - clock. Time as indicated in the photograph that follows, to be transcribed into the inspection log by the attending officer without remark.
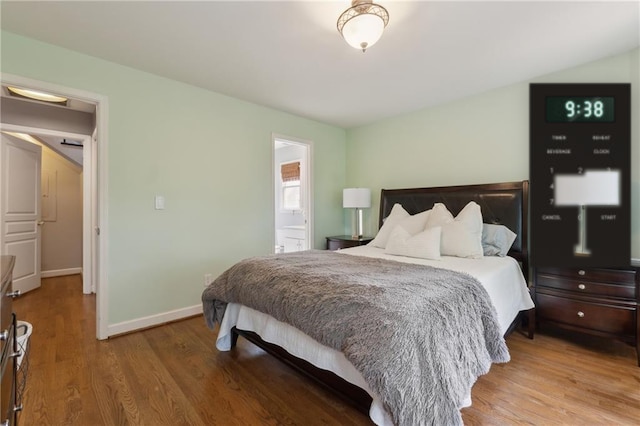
9:38
